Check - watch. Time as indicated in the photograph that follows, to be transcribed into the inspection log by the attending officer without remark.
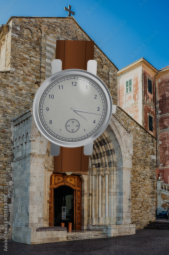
4:17
